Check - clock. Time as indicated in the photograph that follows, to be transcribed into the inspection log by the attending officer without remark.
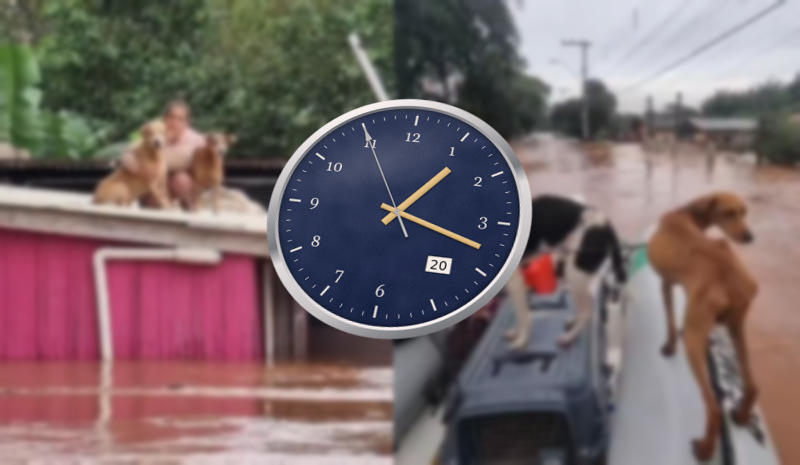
1:17:55
